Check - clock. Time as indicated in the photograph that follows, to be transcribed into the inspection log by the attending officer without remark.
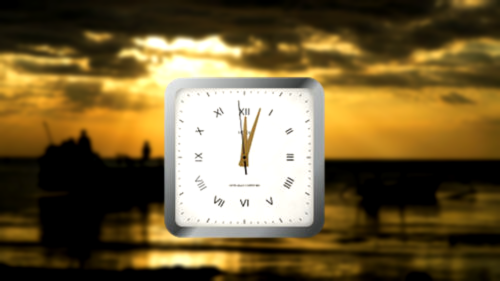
12:02:59
